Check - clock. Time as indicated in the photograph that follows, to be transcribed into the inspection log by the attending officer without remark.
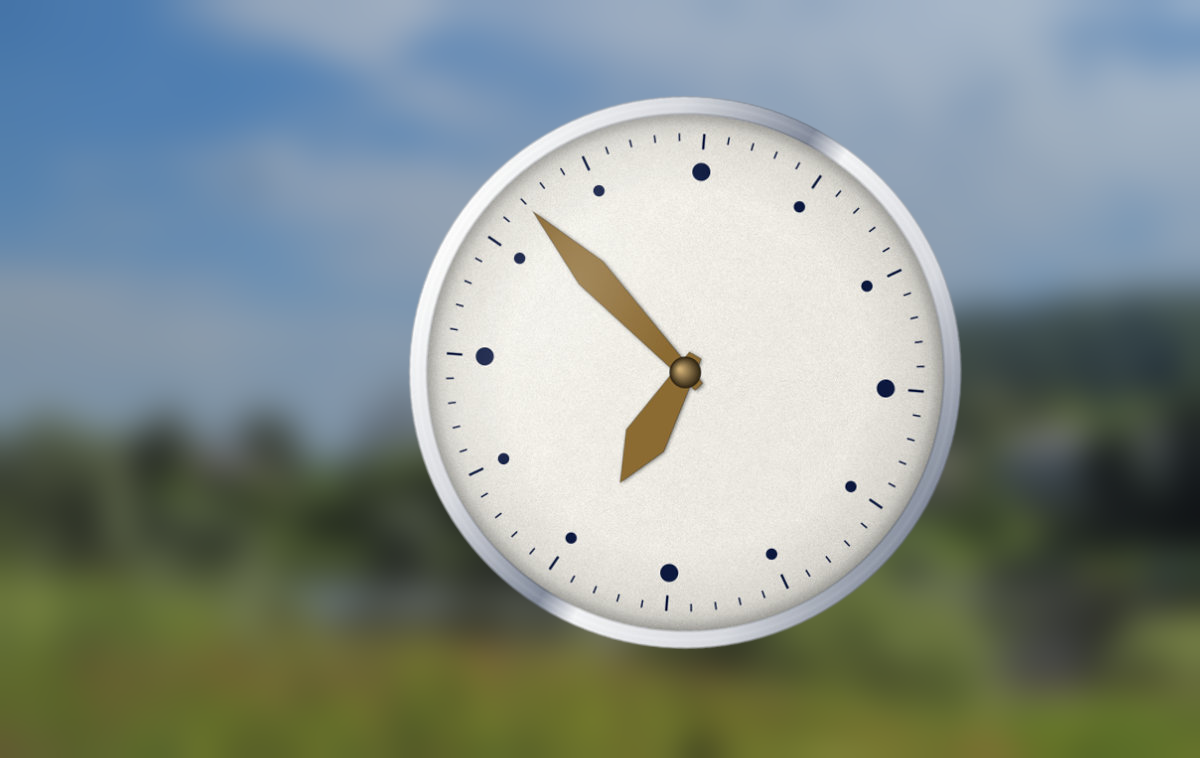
6:52
